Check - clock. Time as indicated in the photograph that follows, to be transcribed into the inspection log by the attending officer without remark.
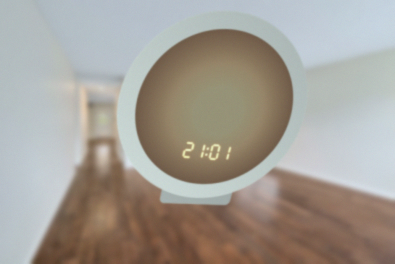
21:01
